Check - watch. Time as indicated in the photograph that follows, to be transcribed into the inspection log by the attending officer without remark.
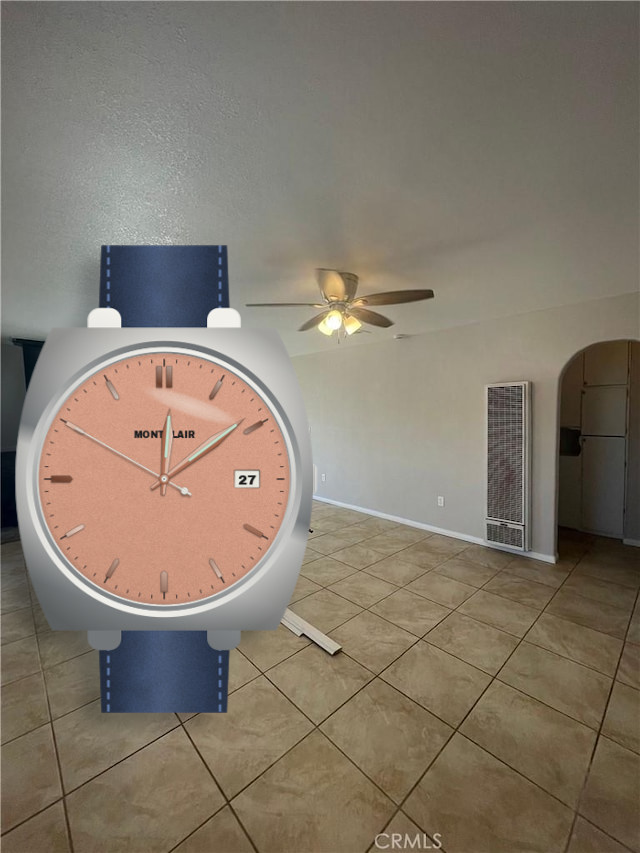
12:08:50
